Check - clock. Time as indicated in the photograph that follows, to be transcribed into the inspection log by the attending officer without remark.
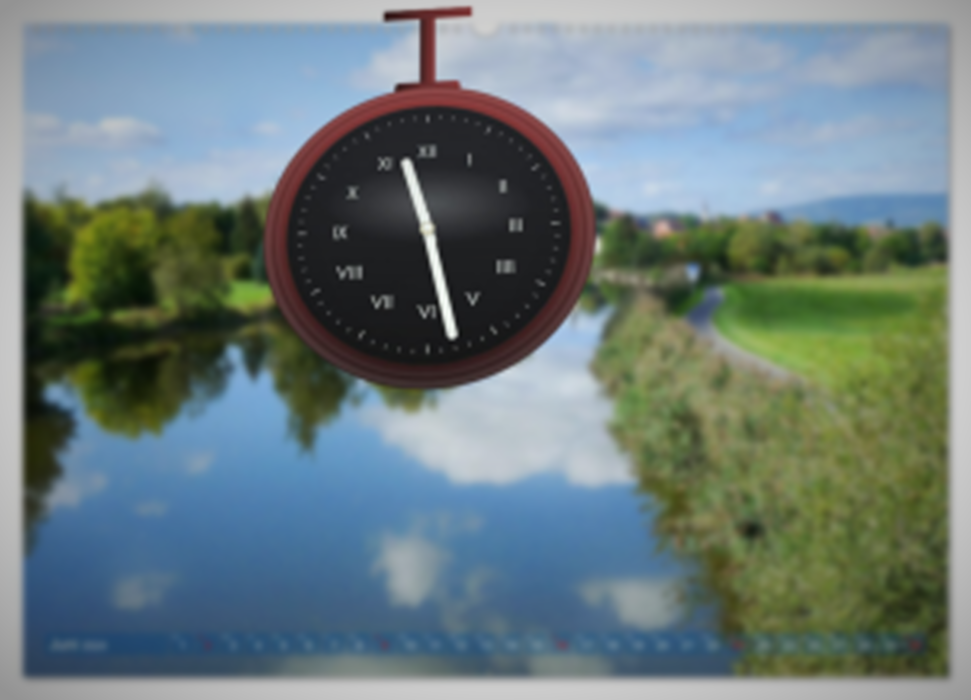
11:28
